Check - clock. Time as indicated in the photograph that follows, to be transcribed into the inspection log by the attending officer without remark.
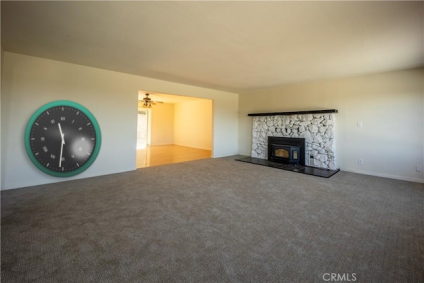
11:31
